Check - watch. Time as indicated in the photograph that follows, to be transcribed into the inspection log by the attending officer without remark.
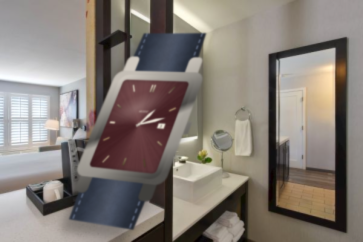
1:12
